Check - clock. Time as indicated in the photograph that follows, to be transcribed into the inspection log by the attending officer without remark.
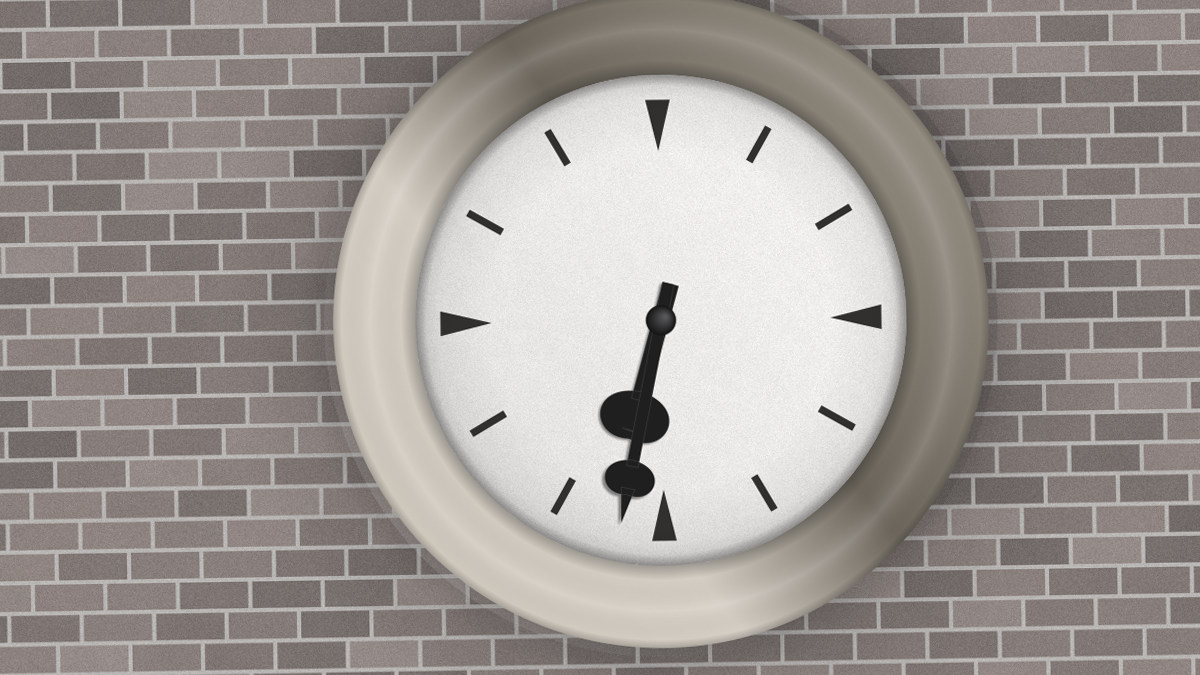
6:32
